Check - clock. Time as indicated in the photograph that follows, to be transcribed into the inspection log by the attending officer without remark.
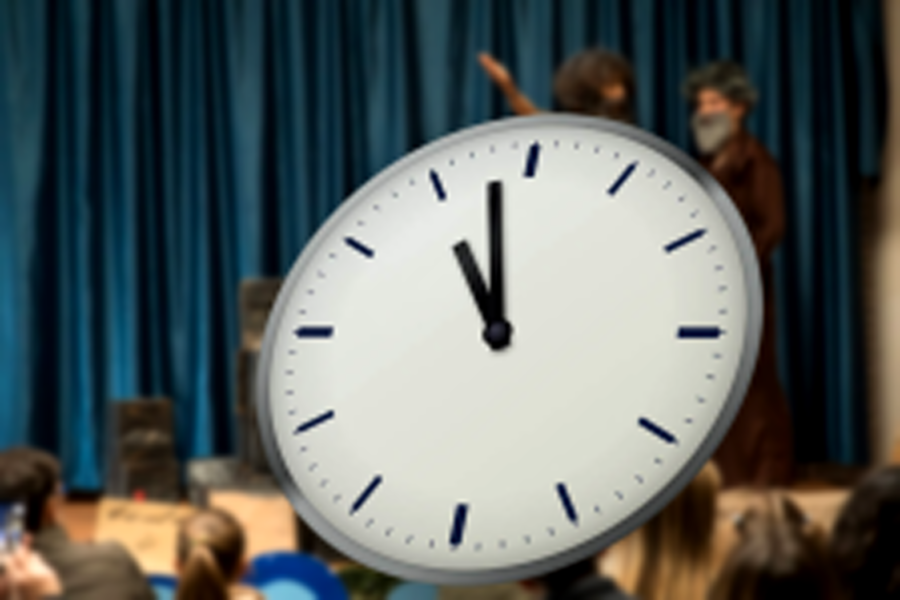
10:58
